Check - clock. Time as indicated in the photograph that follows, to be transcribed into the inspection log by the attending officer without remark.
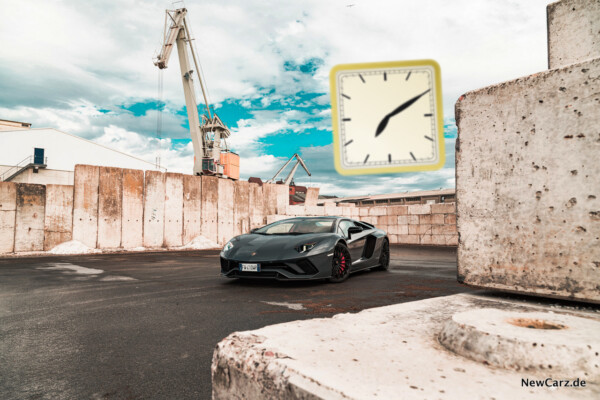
7:10
